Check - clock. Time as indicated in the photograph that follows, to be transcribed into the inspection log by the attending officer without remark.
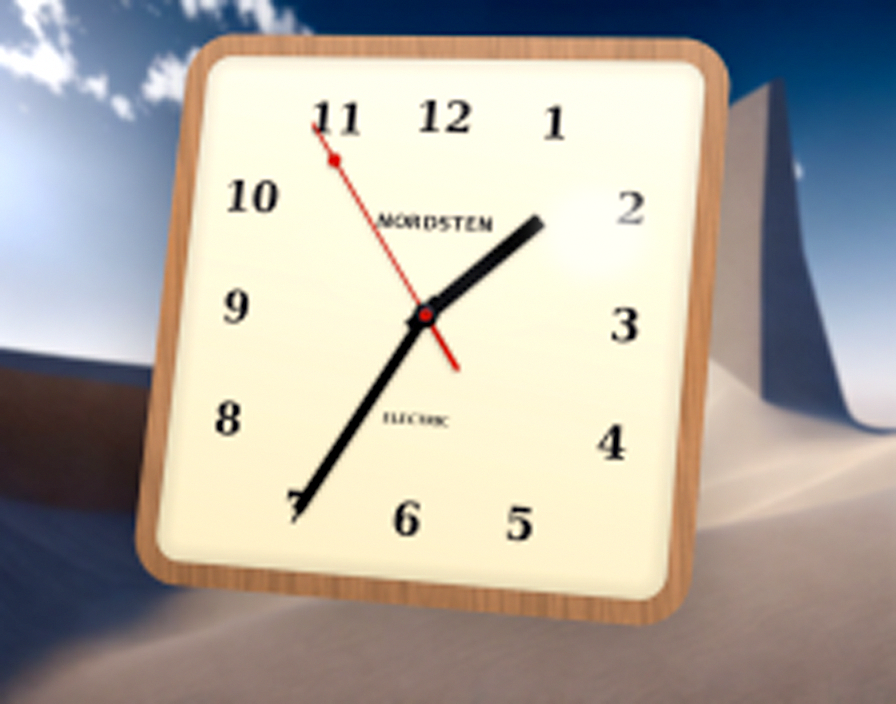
1:34:54
